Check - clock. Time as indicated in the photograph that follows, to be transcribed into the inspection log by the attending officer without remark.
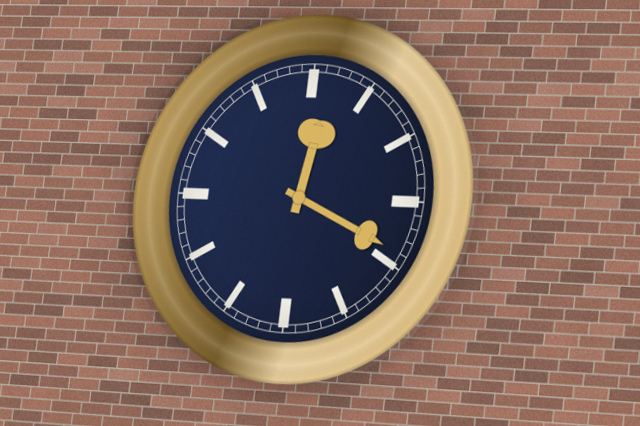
12:19
